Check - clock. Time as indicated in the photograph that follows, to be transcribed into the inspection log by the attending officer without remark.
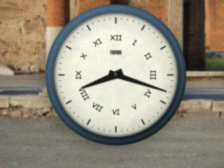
8:18
